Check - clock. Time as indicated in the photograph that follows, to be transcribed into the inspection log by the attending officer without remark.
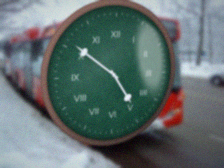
4:51
